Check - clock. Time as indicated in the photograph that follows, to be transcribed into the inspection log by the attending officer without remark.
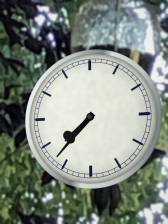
7:37
